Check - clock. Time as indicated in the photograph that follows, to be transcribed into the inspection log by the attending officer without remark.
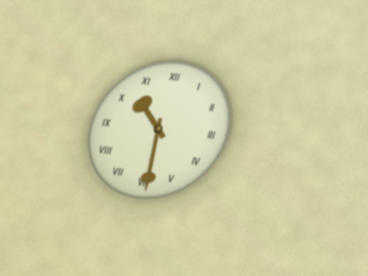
10:29
